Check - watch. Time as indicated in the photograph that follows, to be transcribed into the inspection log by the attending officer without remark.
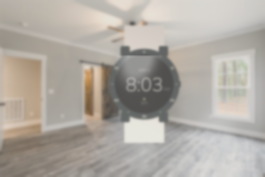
8:03
